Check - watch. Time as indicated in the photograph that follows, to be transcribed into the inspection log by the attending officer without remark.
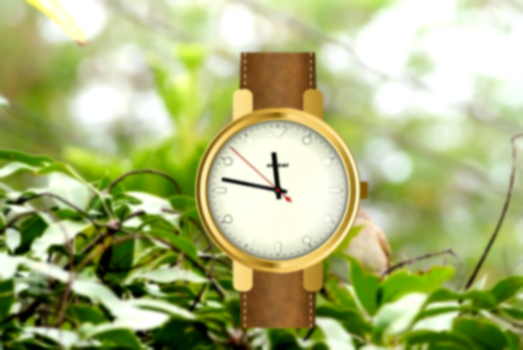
11:46:52
